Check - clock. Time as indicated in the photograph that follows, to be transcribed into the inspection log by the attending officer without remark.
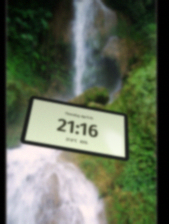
21:16
